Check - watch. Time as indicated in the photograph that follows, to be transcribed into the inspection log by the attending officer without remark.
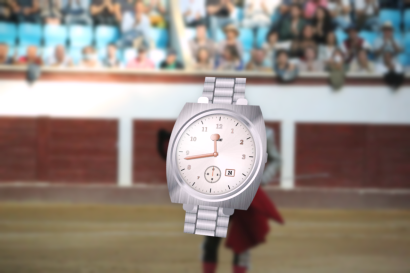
11:43
